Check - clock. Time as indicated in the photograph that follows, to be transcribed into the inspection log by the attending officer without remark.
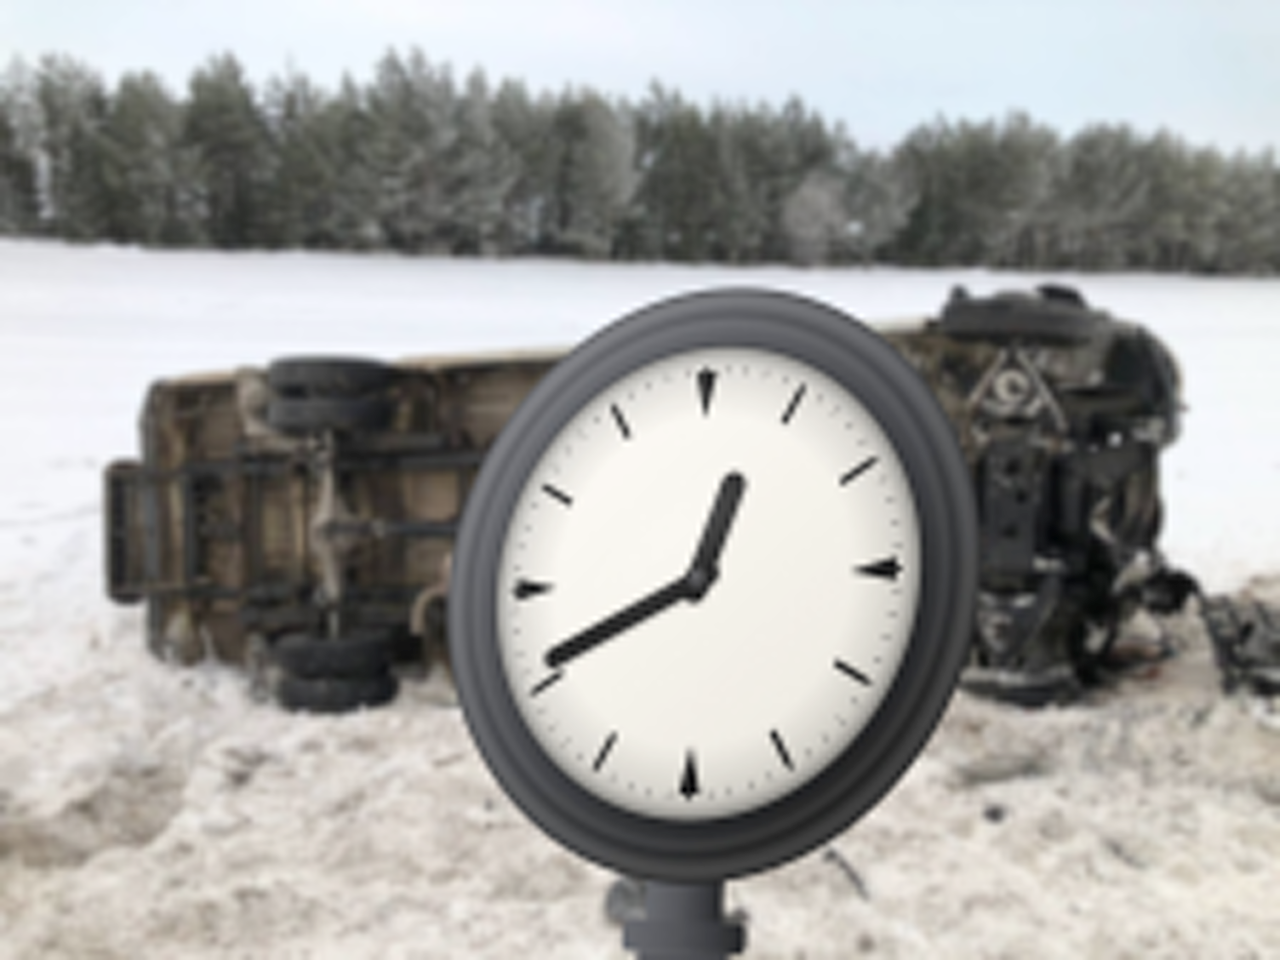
12:41
